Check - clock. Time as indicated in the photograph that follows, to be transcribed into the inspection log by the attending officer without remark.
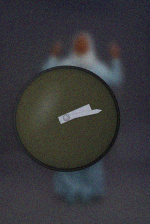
2:13
